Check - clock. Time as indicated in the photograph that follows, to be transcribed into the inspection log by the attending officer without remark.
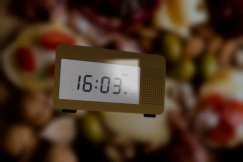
16:03
